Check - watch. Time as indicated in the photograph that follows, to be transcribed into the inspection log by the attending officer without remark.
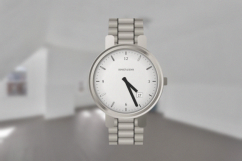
4:26
